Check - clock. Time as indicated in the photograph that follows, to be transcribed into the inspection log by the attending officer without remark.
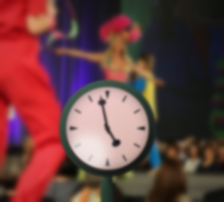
4:58
